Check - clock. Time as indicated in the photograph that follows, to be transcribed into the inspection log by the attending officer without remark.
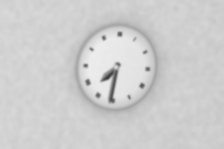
7:31
